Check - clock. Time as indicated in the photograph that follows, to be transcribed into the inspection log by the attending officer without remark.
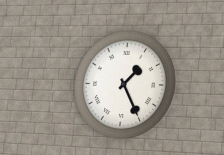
1:25
